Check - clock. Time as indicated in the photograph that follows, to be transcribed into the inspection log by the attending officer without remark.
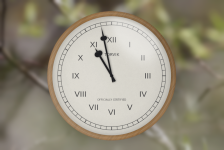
10:58
